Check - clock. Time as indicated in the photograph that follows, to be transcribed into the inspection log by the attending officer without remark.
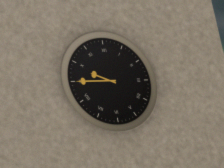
9:45
